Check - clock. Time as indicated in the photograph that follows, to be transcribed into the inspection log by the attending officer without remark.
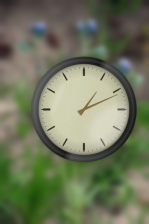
1:11
